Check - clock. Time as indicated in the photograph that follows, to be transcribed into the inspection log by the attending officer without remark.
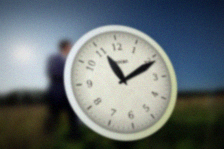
11:11
